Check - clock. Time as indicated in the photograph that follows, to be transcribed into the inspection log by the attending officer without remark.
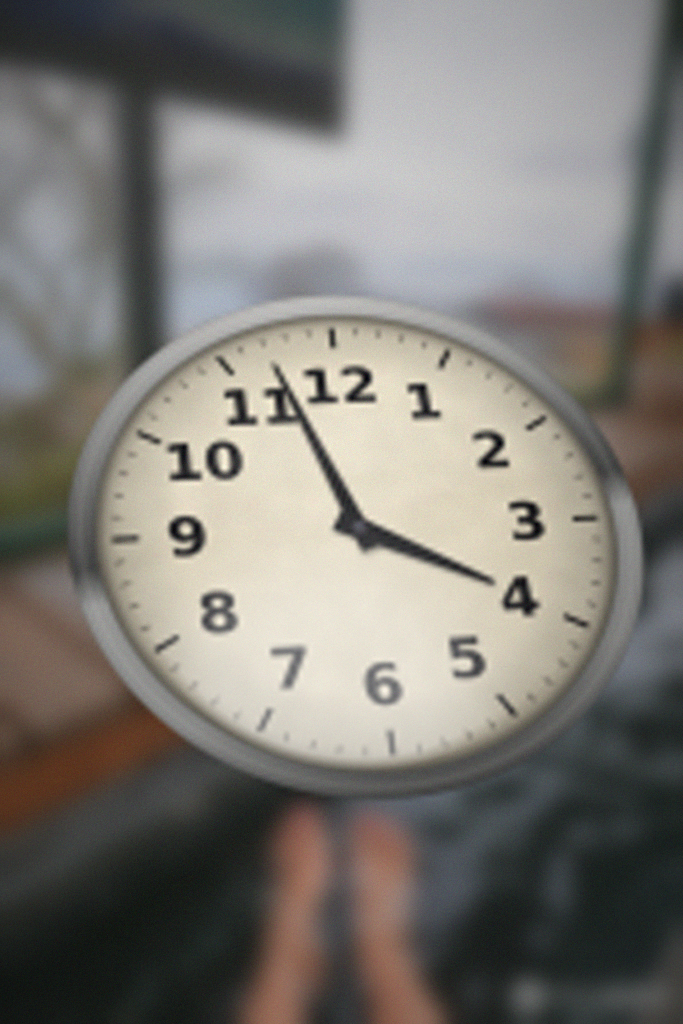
3:57
